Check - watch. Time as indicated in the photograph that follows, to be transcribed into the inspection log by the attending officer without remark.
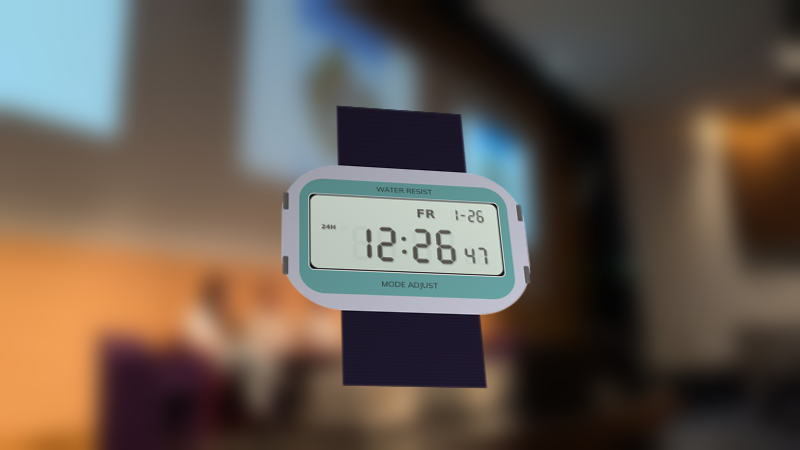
12:26:47
